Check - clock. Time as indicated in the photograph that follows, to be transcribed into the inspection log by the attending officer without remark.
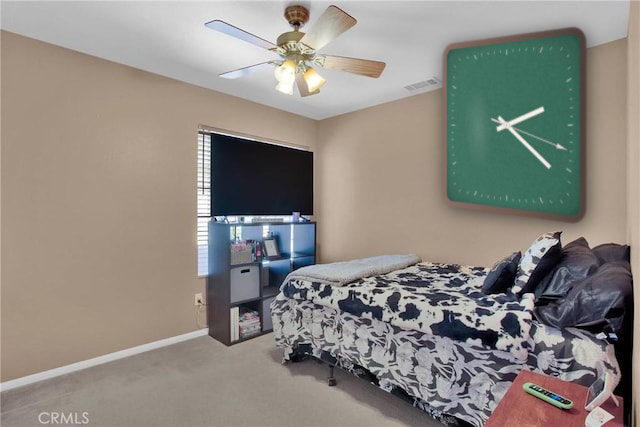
2:21:18
